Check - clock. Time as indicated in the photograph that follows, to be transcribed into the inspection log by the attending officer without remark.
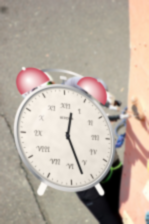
12:27
